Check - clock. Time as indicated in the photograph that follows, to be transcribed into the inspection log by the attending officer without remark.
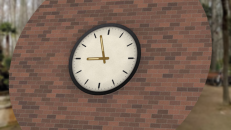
8:57
